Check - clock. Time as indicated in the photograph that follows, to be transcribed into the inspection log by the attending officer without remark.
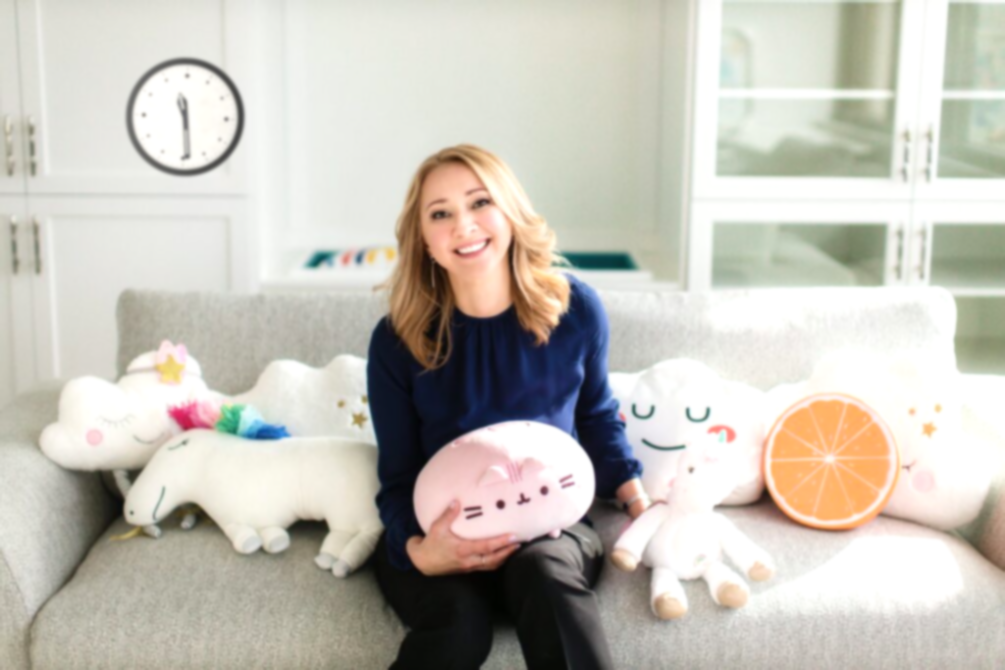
11:29
